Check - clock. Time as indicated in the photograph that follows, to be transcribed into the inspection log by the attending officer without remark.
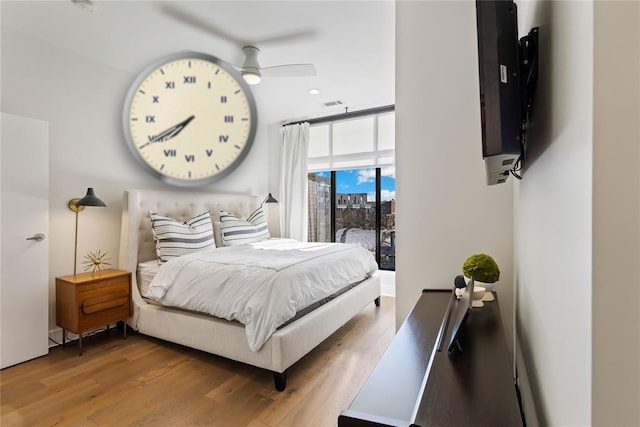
7:40
